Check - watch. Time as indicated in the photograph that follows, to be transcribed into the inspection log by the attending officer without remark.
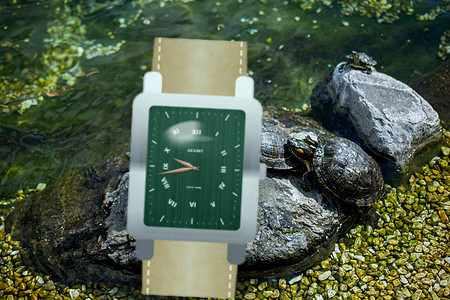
9:43
